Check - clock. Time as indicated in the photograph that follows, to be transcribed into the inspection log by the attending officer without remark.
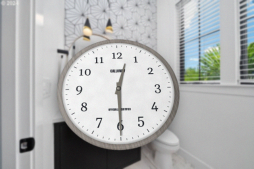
12:30
